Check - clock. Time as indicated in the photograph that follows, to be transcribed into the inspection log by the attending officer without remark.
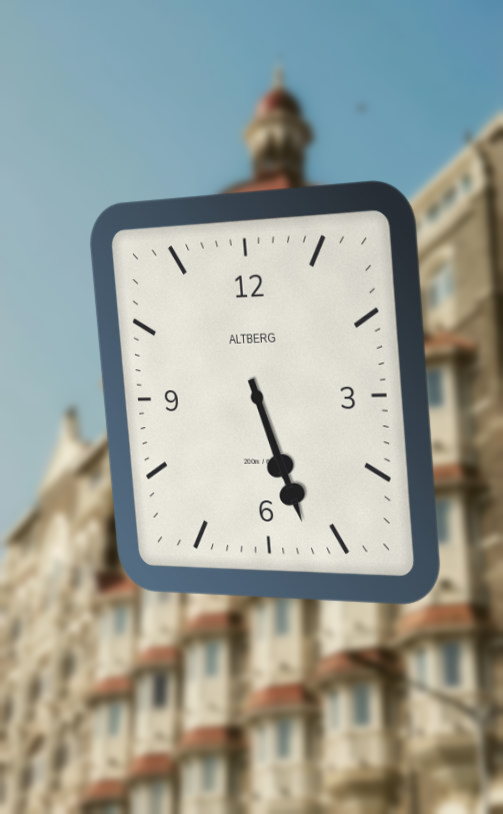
5:27
